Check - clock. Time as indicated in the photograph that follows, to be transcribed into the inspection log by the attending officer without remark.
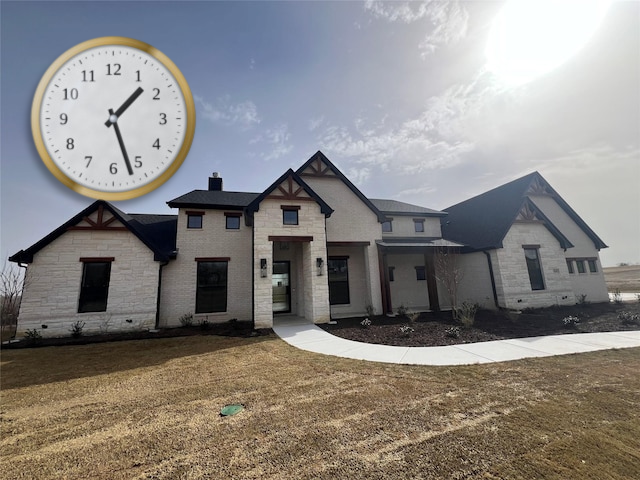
1:27
